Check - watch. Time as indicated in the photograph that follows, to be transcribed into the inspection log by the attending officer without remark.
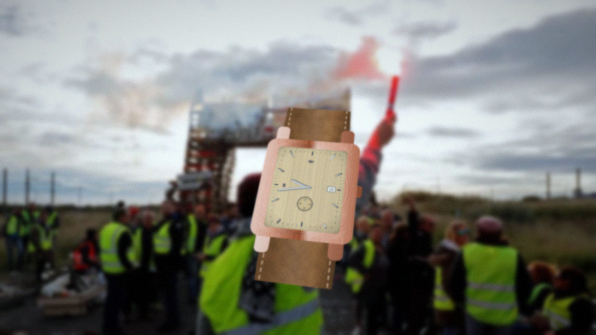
9:43
